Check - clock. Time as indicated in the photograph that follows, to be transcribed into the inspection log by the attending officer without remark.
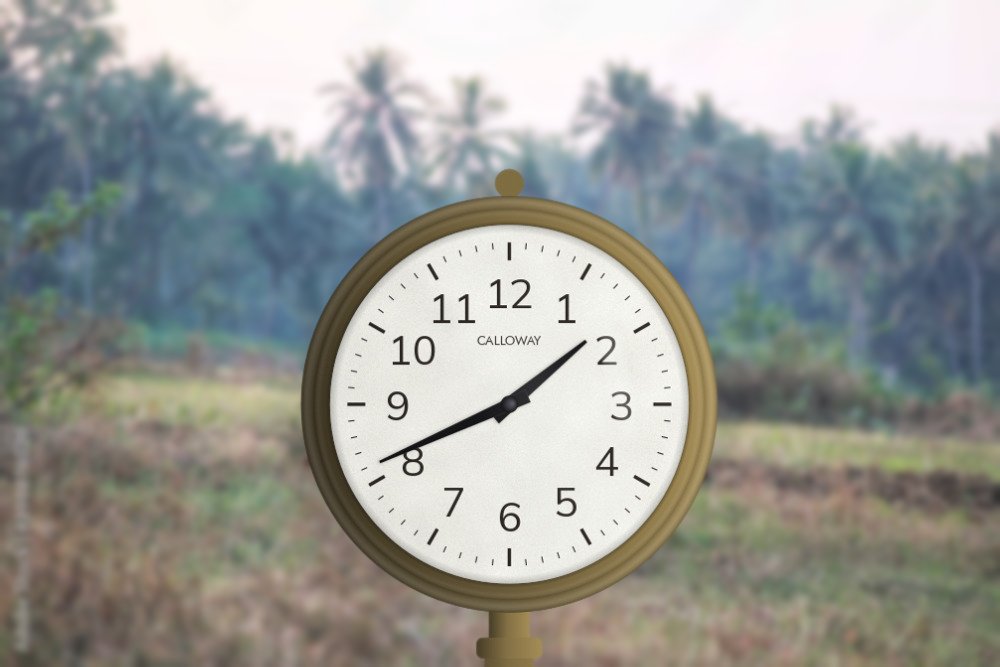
1:41
